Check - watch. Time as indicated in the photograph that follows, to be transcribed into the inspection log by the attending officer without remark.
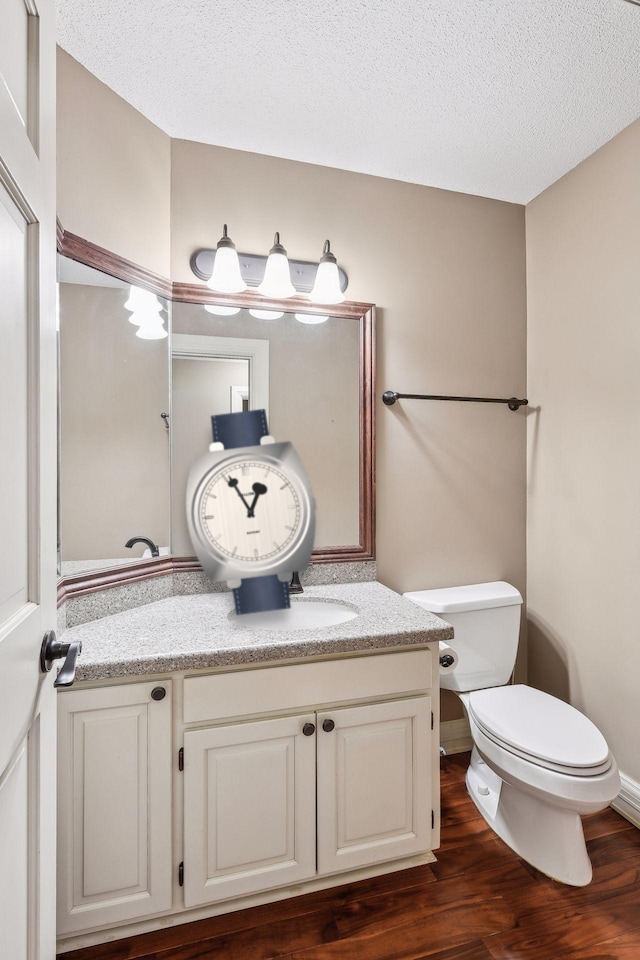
12:56
